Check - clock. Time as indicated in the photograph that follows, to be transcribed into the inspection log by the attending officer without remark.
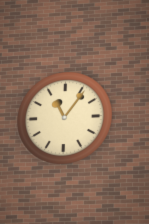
11:06
